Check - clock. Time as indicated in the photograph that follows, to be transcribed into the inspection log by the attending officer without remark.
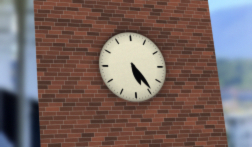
5:24
